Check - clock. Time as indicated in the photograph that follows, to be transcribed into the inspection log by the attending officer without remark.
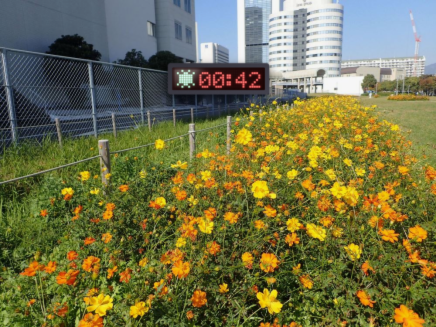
0:42
